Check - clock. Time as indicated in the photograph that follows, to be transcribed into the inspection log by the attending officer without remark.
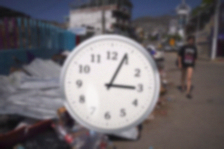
3:04
